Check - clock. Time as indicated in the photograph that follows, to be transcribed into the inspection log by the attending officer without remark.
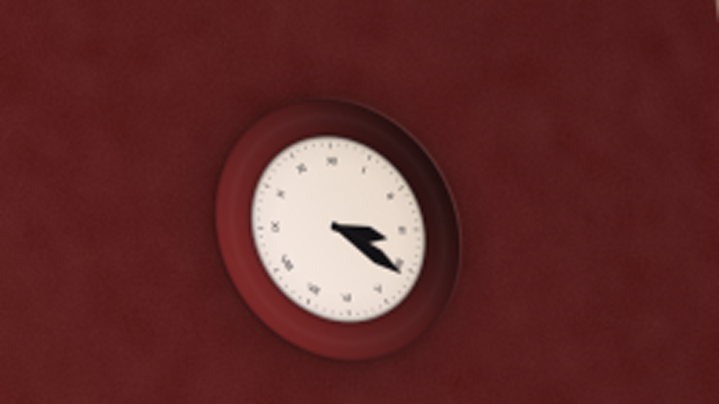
3:21
